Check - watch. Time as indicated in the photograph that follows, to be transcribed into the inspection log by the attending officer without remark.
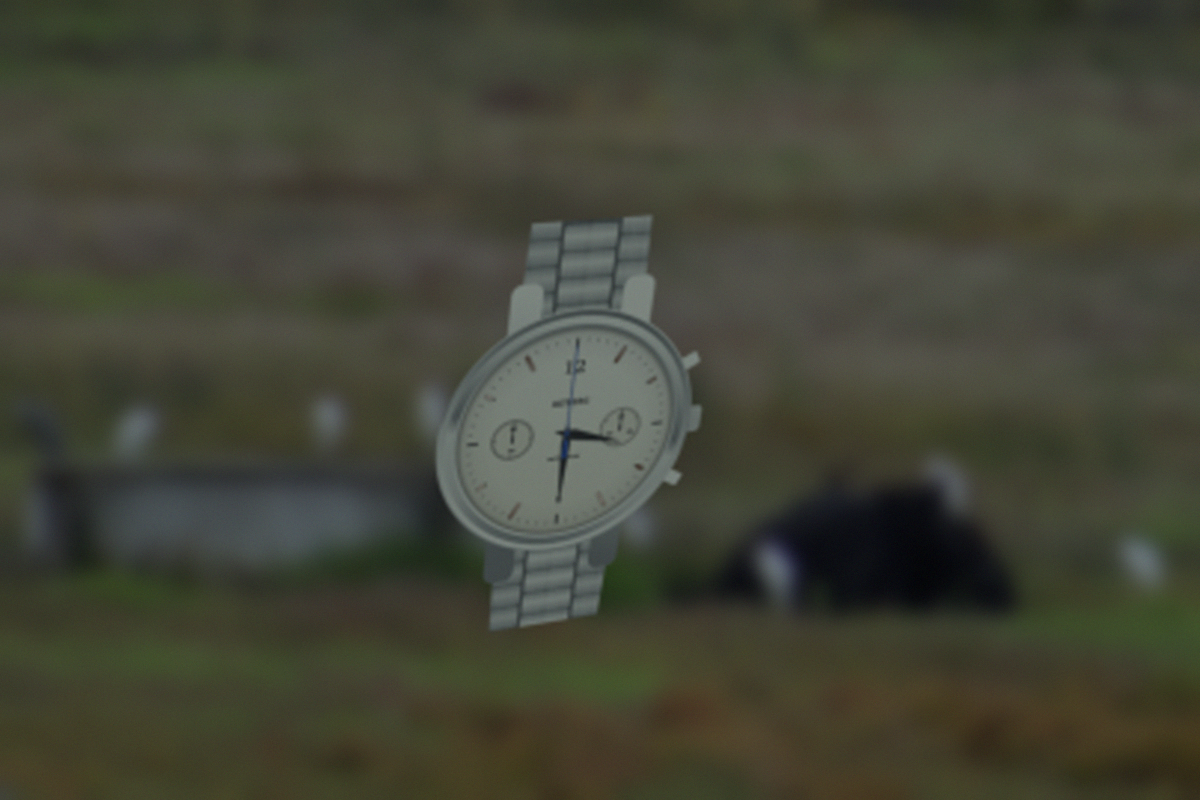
3:30
